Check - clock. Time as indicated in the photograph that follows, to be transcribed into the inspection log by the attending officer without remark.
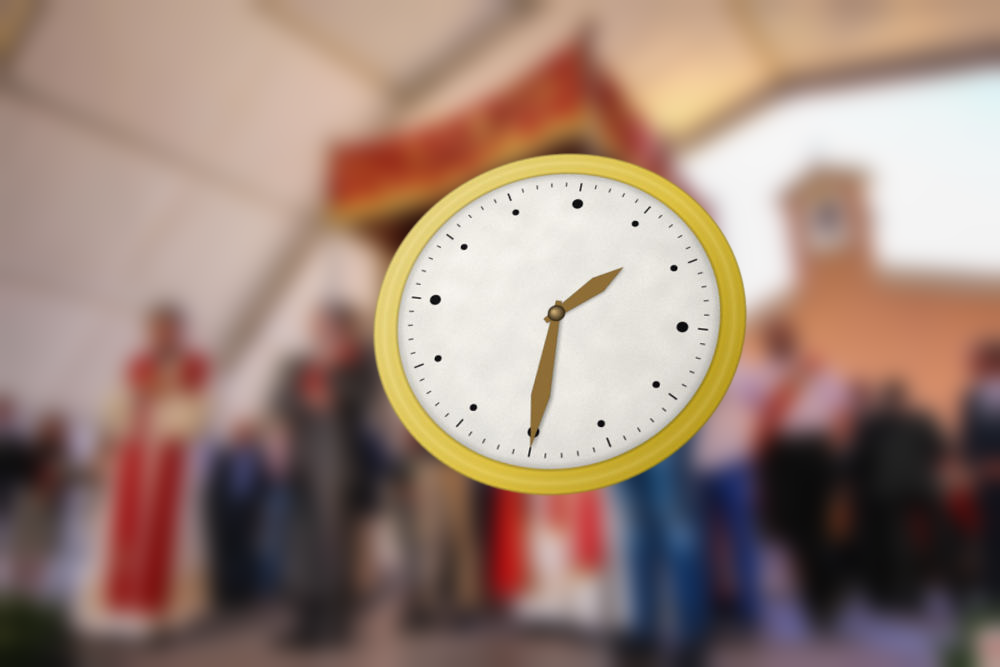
1:30
